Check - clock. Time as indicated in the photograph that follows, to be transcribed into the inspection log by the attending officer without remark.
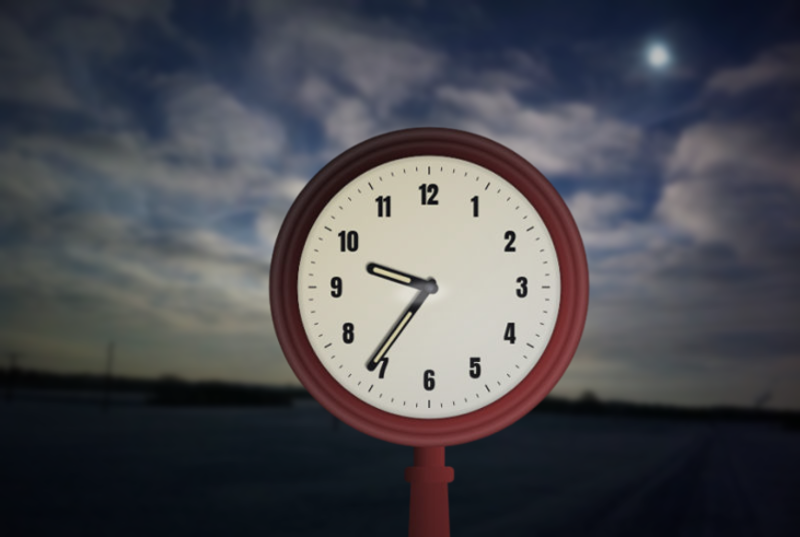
9:36
